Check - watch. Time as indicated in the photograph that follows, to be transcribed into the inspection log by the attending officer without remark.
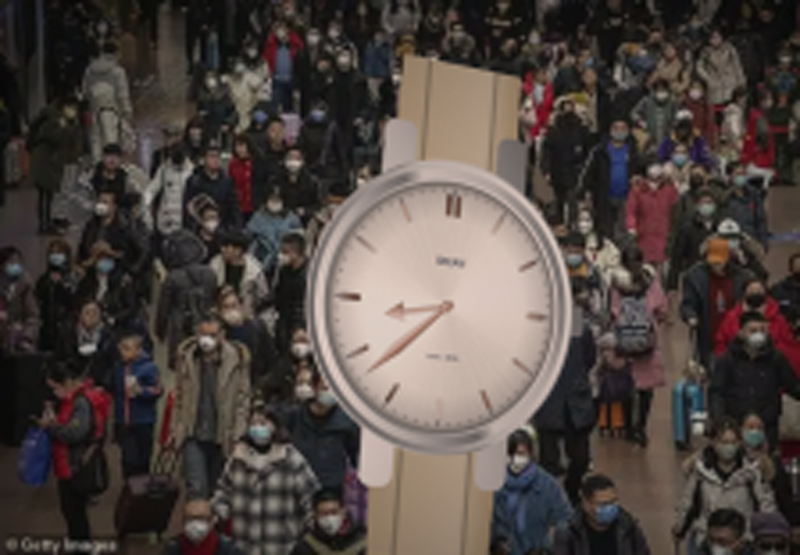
8:38
